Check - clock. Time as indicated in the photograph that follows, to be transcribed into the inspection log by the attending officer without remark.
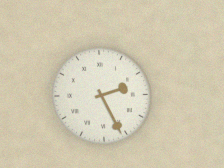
2:26
